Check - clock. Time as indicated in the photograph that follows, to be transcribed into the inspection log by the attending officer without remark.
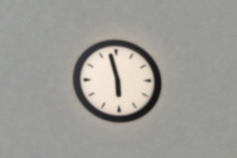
5:58
